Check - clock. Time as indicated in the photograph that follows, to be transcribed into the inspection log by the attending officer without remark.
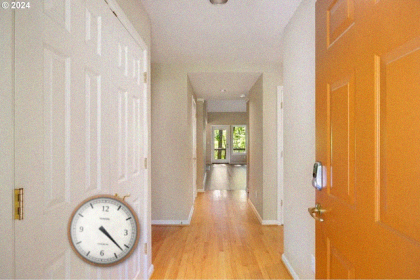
4:22
